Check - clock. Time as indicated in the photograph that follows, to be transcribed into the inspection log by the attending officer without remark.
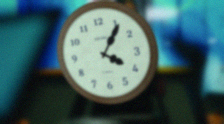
4:06
